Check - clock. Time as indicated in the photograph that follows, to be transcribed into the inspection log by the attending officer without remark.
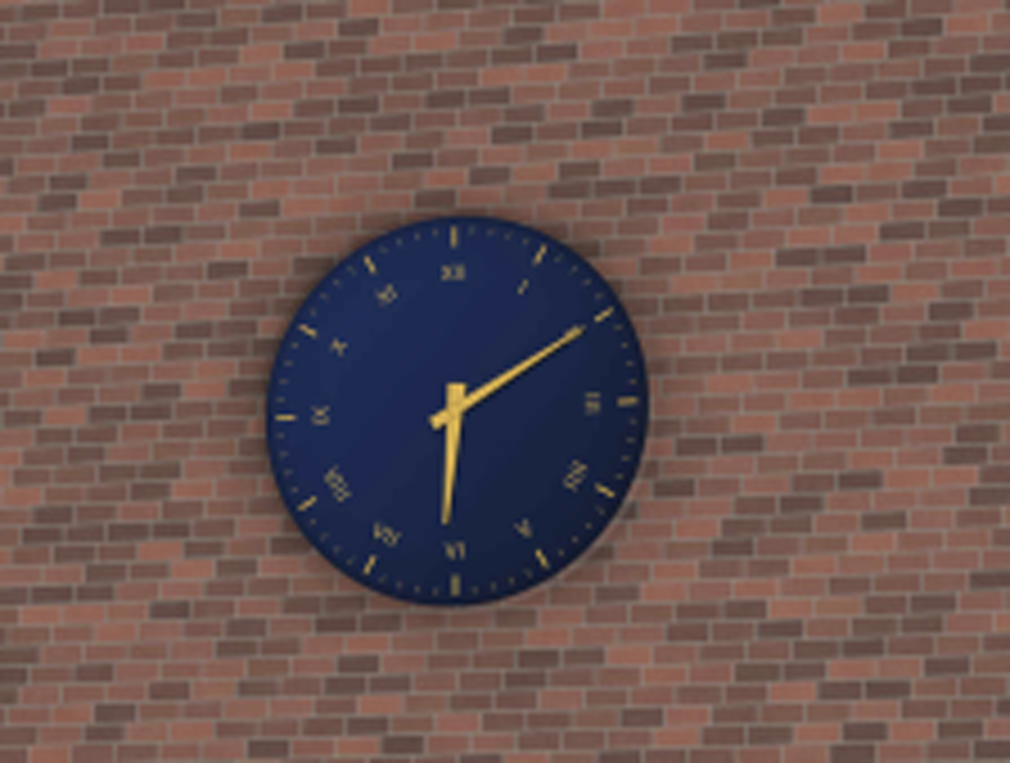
6:10
